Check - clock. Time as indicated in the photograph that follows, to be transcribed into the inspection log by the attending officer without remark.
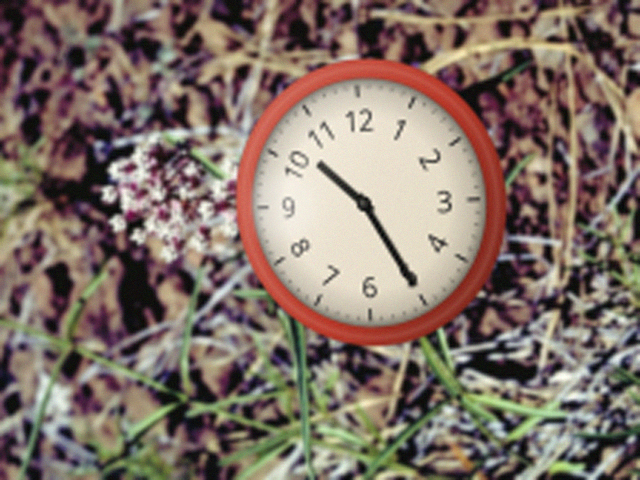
10:25
